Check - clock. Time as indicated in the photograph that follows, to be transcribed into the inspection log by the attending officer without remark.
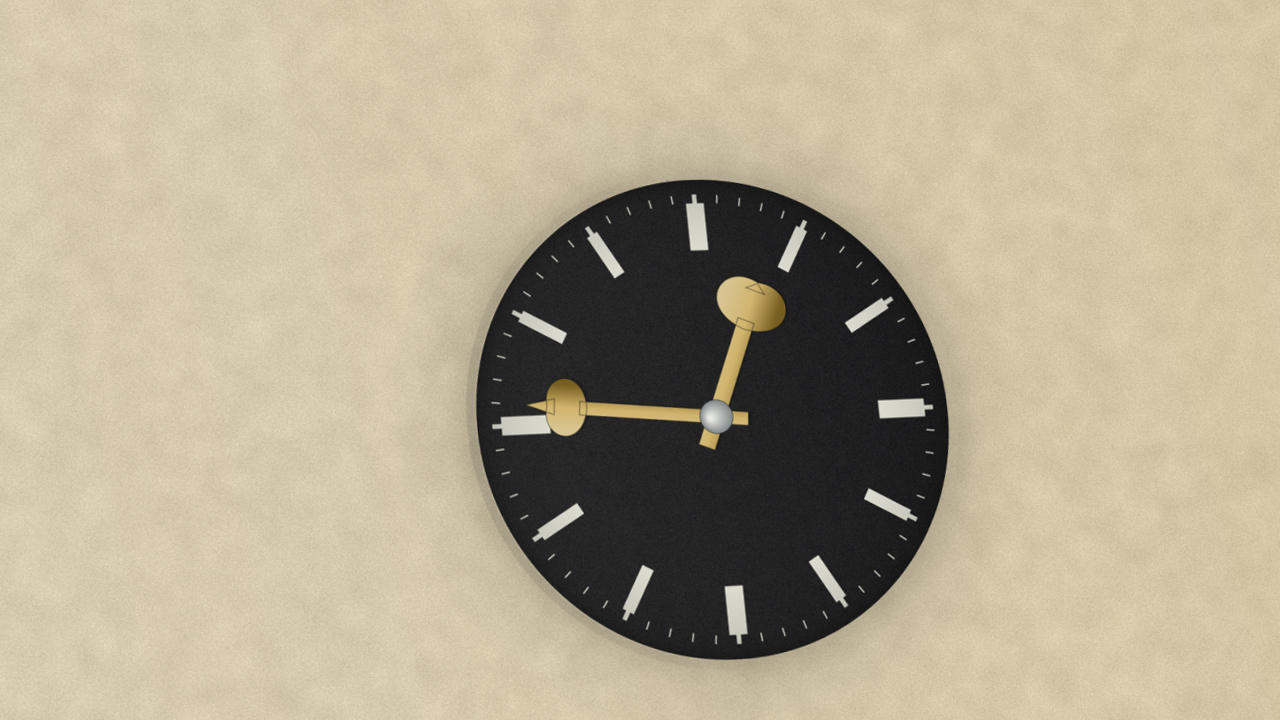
12:46
